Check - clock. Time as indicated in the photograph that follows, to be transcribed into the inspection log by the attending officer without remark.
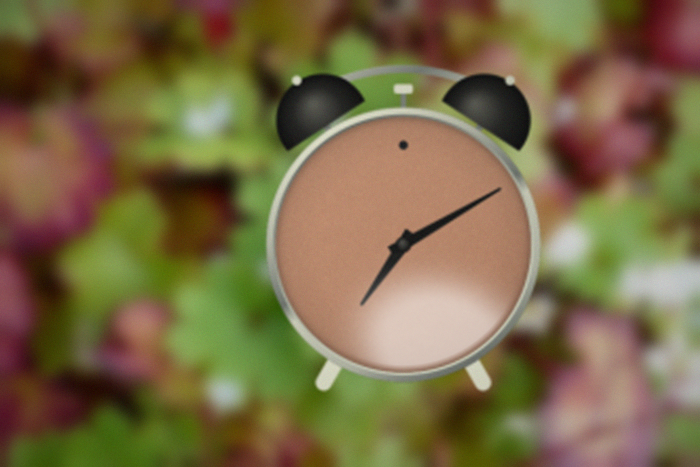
7:10
